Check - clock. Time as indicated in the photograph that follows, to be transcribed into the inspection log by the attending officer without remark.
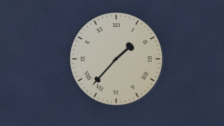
1:37
